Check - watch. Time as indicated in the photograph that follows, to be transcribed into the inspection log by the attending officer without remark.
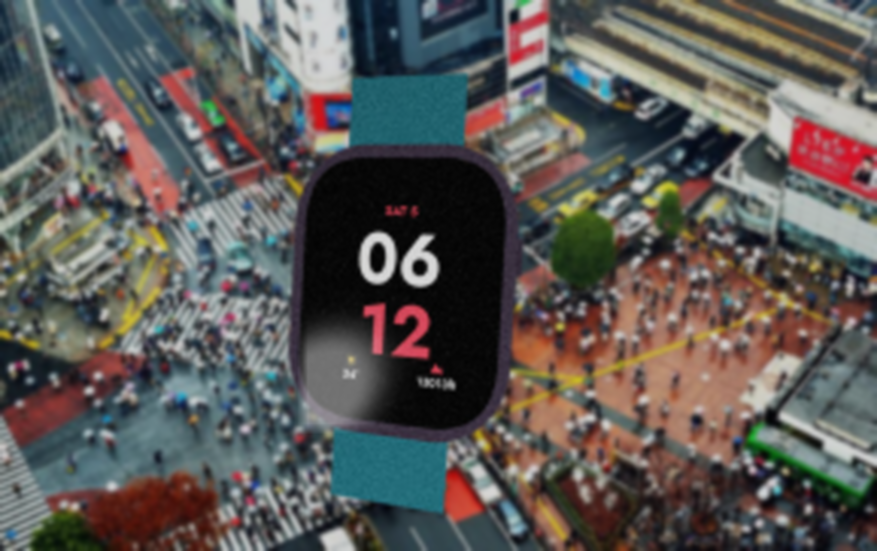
6:12
